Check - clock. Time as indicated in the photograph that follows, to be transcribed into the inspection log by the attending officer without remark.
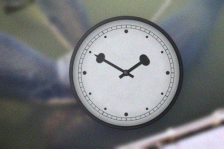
1:50
